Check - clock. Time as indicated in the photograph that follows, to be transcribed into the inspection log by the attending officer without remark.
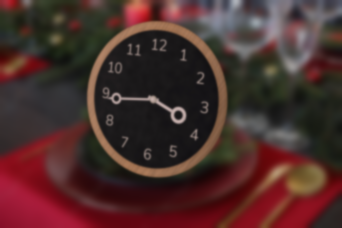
3:44
